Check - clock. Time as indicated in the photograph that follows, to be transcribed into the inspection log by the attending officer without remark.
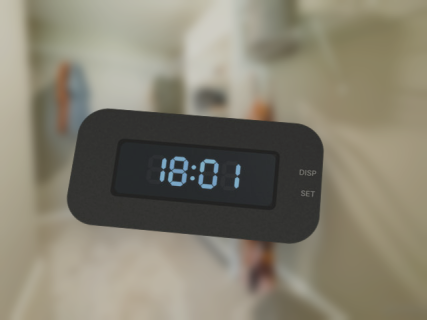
18:01
